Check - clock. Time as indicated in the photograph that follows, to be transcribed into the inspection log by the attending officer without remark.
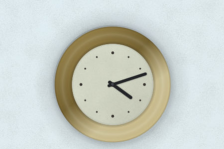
4:12
